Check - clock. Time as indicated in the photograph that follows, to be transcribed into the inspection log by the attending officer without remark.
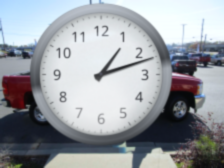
1:12
